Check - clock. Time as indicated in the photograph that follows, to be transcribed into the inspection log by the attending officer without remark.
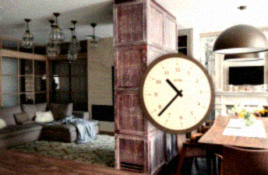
10:38
